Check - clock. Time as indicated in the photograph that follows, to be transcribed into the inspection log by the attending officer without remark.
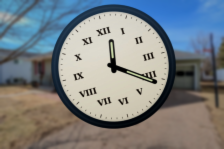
12:21
